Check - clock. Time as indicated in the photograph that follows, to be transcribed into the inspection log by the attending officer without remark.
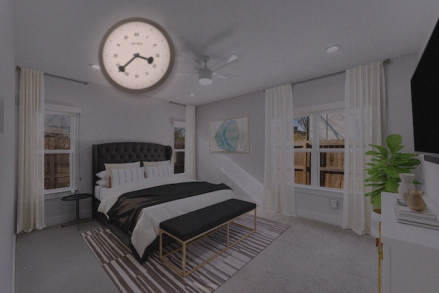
3:38
